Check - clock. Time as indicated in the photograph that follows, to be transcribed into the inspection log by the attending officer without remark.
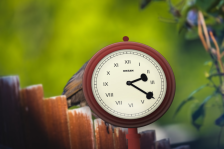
2:21
